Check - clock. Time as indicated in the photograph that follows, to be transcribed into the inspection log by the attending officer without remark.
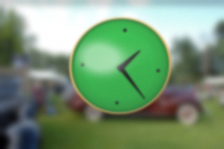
1:23
